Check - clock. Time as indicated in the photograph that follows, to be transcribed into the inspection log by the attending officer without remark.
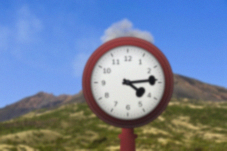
4:14
